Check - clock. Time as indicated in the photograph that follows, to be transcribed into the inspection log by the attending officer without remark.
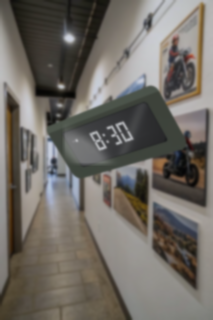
8:30
